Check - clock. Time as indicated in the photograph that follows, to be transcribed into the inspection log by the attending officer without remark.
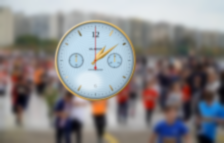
1:09
